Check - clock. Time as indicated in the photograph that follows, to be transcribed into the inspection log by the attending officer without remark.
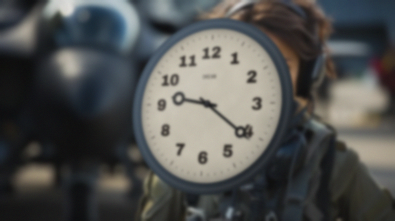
9:21
